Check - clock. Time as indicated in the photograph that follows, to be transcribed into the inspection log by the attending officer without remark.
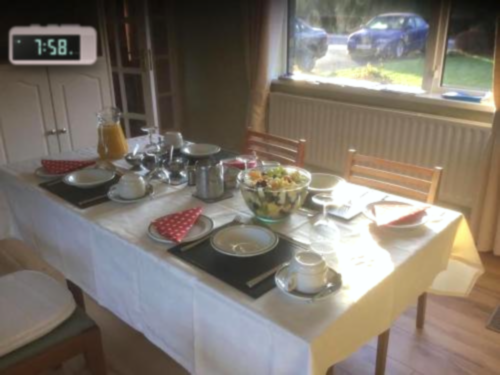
7:58
